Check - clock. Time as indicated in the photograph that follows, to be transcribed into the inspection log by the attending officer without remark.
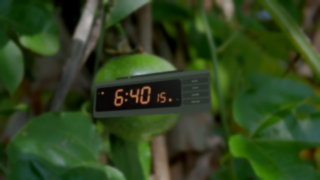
6:40:15
